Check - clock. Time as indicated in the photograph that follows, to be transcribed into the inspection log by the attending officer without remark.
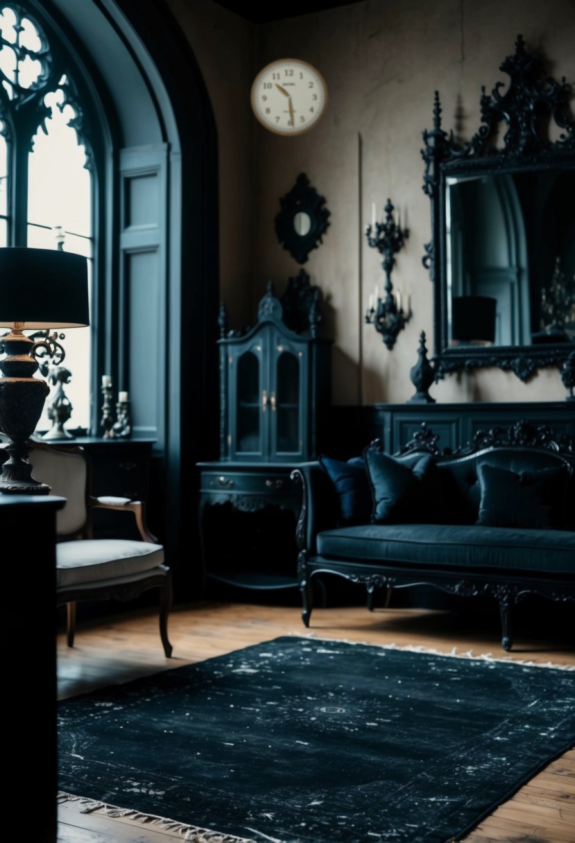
10:29
